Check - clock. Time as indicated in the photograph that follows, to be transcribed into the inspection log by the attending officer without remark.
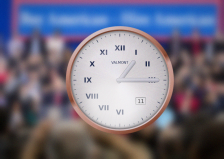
1:15
